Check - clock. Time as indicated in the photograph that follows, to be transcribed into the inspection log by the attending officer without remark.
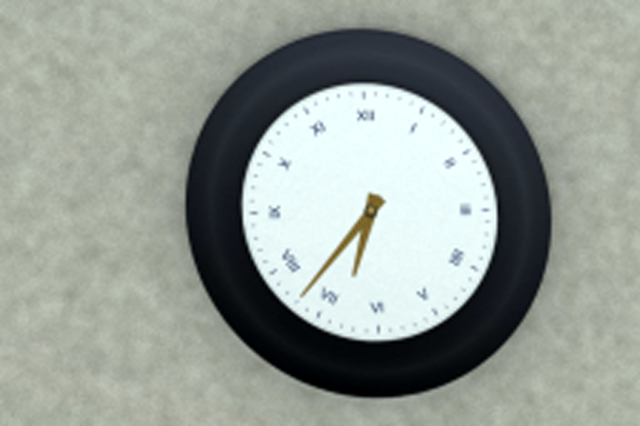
6:37
